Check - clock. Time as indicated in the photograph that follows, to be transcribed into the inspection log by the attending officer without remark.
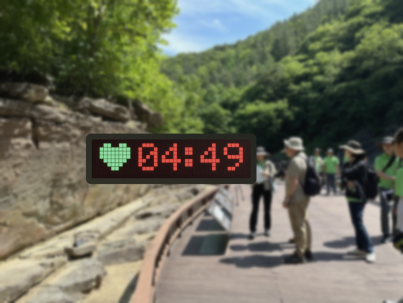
4:49
